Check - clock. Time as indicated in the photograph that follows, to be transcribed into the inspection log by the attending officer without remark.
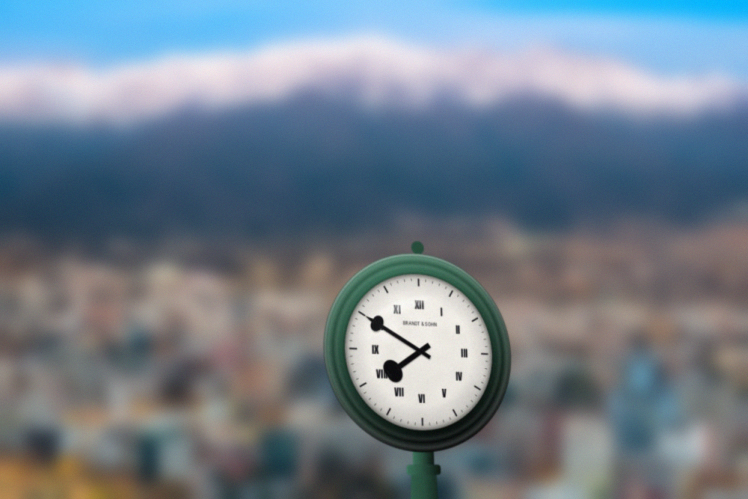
7:50
